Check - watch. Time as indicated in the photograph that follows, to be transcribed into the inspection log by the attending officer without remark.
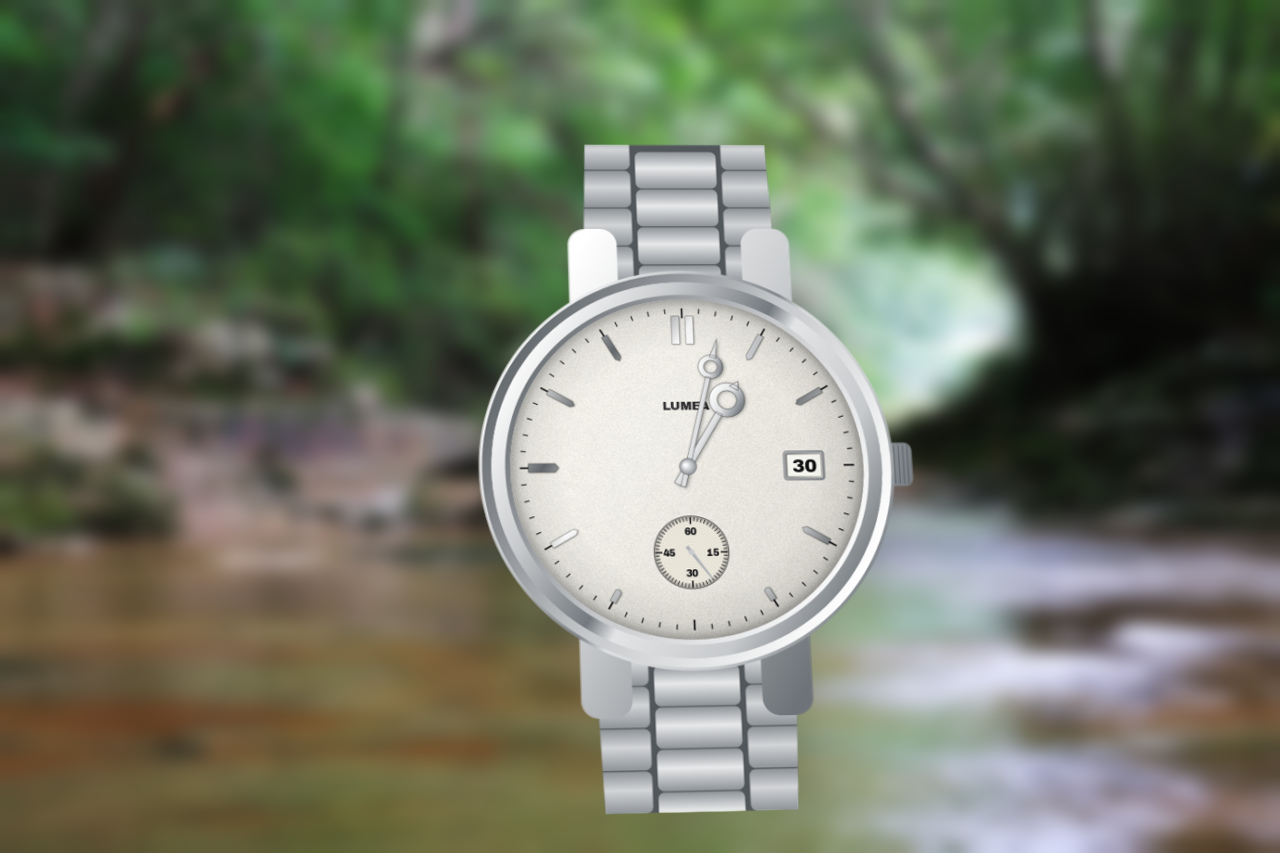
1:02:24
